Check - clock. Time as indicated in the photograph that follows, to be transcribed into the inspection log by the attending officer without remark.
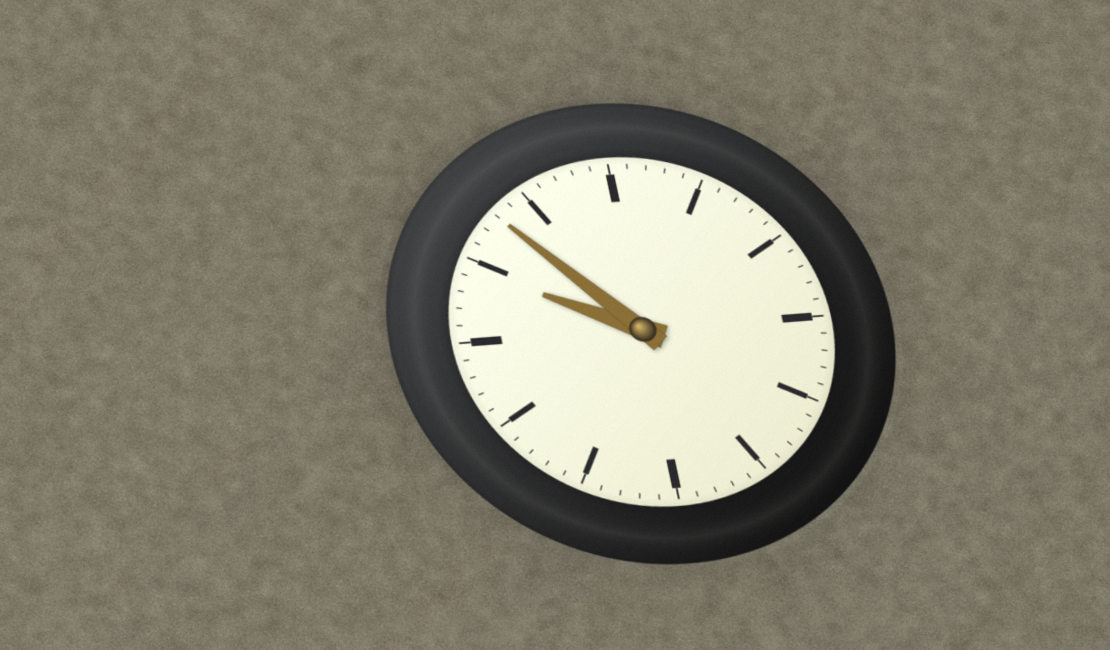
9:53
